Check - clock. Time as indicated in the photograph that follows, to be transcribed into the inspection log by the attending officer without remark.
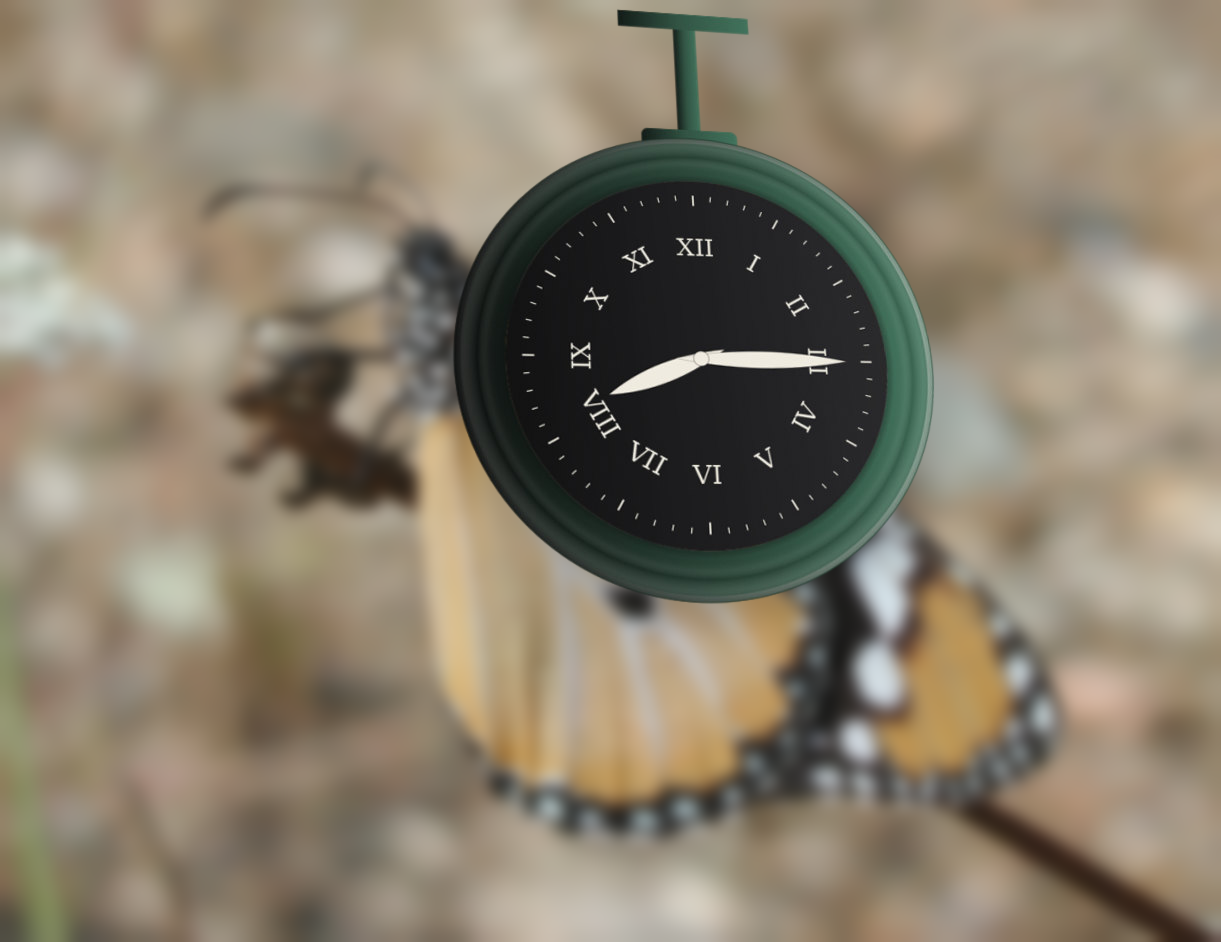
8:15
